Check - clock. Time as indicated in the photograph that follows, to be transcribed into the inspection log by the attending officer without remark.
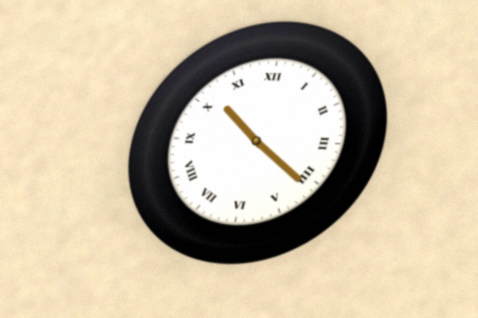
10:21
